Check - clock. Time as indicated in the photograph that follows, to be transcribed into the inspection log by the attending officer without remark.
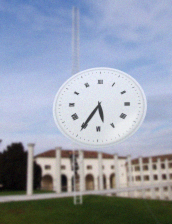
5:35
